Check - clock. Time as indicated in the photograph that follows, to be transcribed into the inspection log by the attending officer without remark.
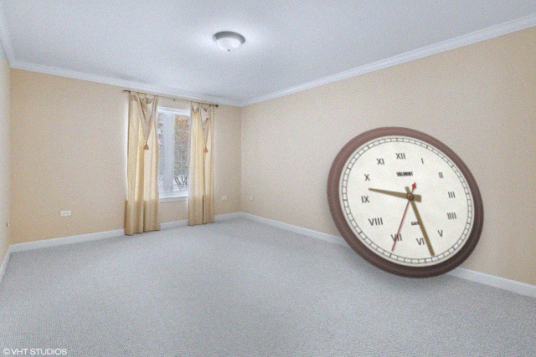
9:28:35
